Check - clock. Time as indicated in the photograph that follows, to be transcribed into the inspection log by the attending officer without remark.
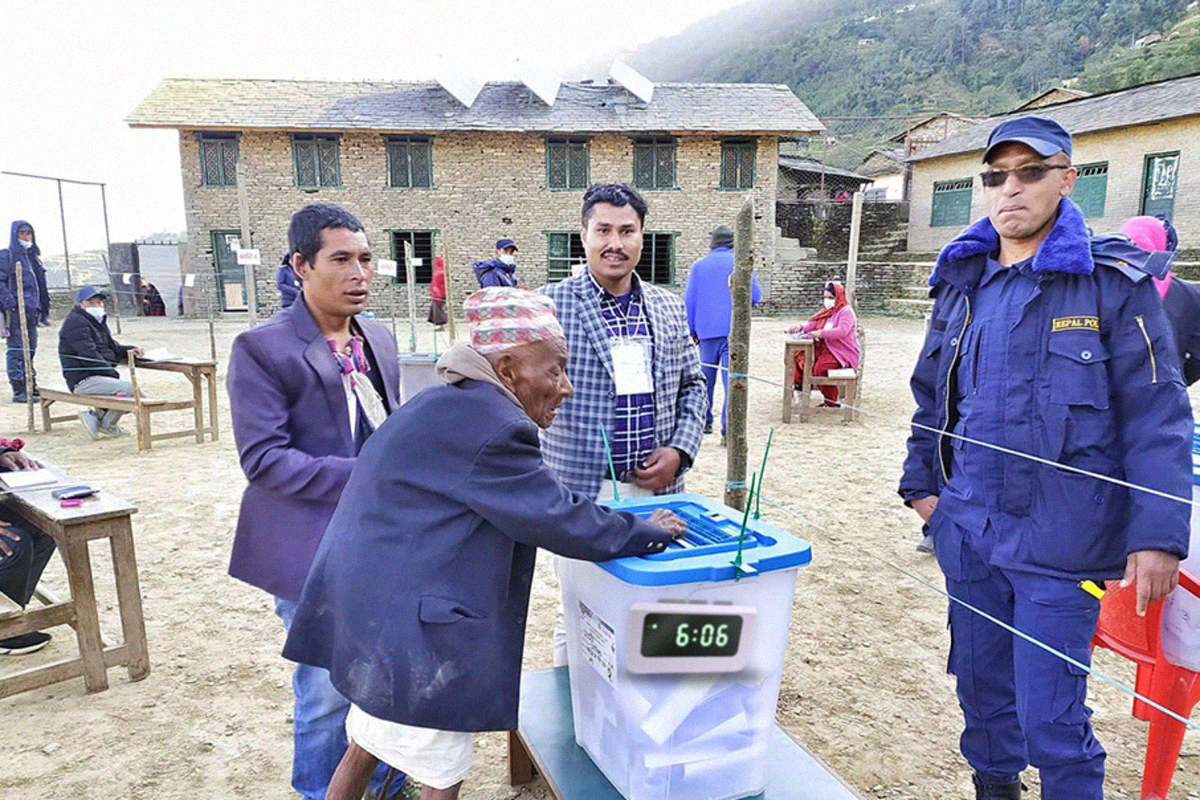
6:06
